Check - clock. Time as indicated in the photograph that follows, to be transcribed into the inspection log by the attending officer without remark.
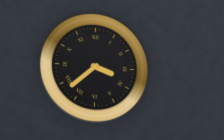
3:38
